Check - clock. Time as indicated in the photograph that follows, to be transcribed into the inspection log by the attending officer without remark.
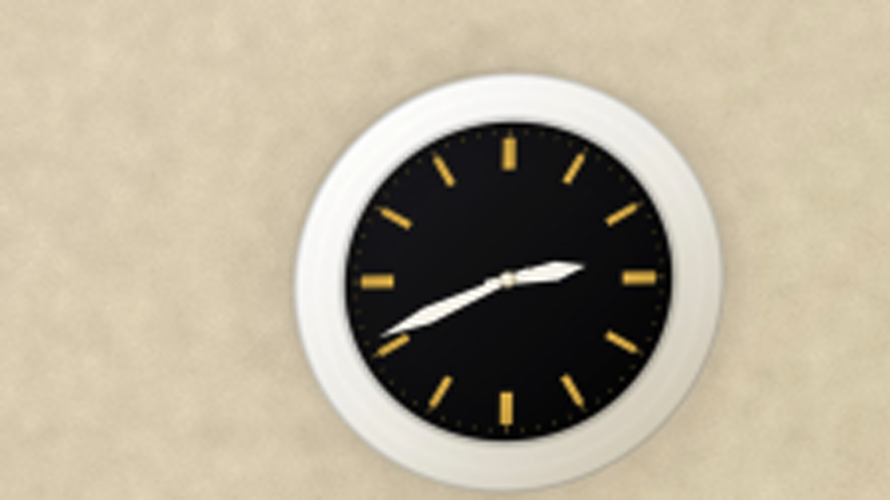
2:41
